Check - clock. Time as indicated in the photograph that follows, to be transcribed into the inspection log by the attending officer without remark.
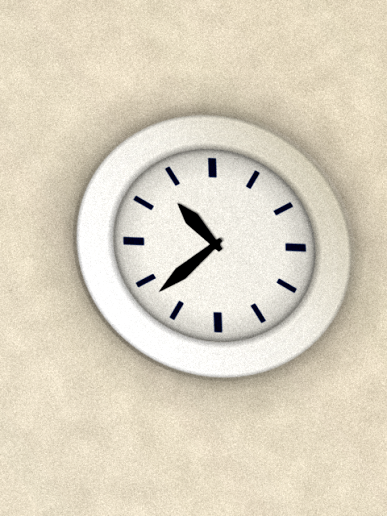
10:38
